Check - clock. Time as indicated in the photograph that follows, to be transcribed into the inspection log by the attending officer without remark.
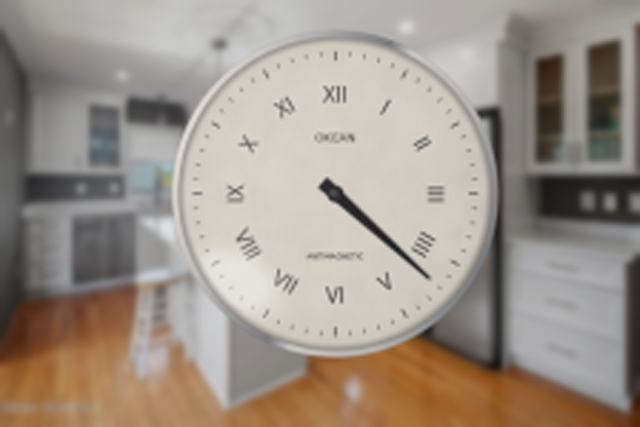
4:22
